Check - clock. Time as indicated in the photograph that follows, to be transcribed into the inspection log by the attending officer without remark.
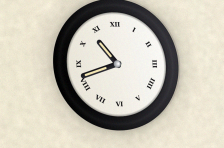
10:42
